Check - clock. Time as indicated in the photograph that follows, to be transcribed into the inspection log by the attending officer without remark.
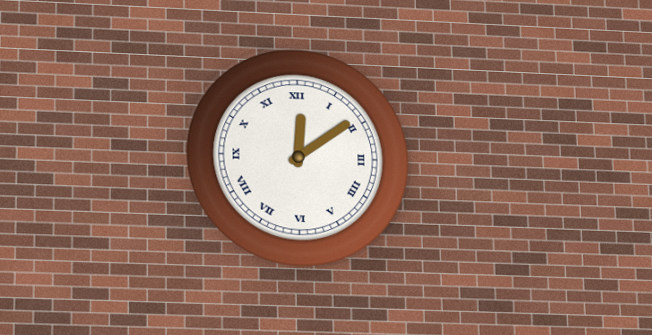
12:09
